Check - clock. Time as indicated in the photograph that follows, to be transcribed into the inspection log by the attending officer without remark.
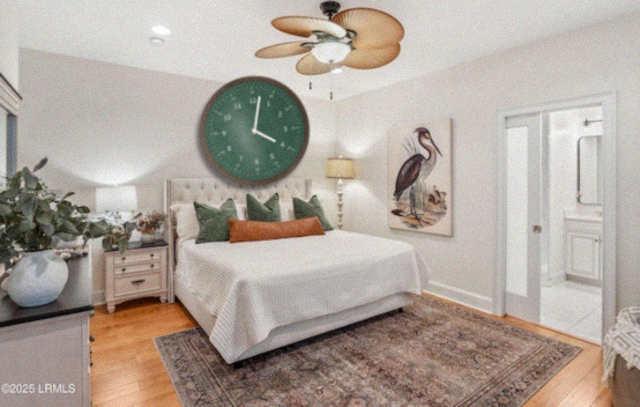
4:02
